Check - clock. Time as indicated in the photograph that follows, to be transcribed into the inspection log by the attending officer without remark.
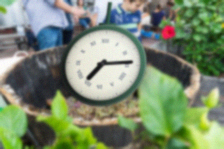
7:14
